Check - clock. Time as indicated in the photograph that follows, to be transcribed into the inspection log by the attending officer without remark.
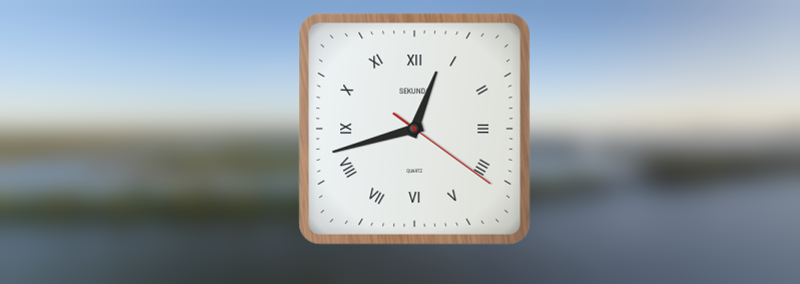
12:42:21
